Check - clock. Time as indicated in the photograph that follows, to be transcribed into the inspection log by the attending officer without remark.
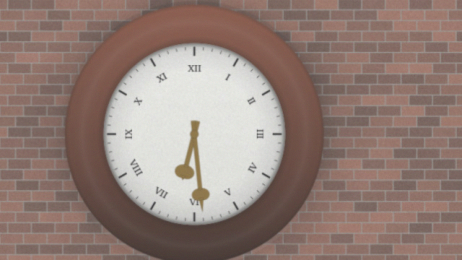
6:29
